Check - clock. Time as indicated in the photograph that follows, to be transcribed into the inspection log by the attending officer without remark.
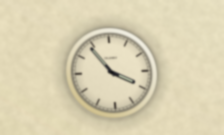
3:54
